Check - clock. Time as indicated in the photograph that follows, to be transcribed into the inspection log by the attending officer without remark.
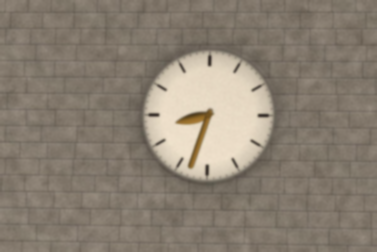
8:33
